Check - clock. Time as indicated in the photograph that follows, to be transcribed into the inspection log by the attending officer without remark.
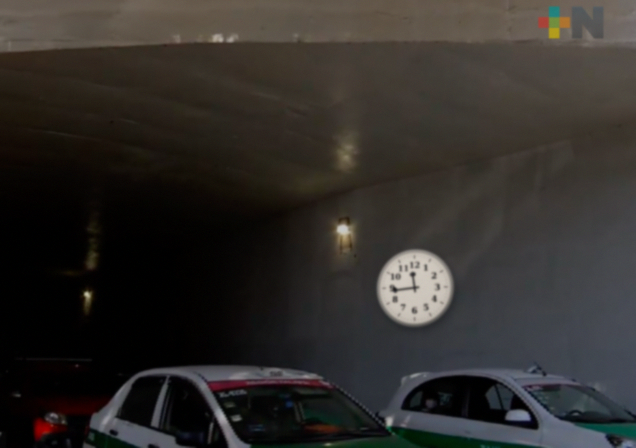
11:44
